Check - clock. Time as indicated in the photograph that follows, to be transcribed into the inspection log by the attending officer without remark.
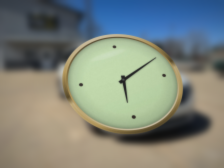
6:10
